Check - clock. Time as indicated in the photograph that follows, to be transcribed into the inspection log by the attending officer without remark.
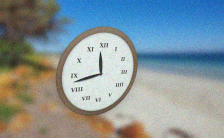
11:43
